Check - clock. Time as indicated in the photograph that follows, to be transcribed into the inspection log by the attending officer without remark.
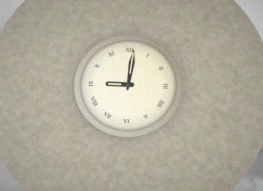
9:01
